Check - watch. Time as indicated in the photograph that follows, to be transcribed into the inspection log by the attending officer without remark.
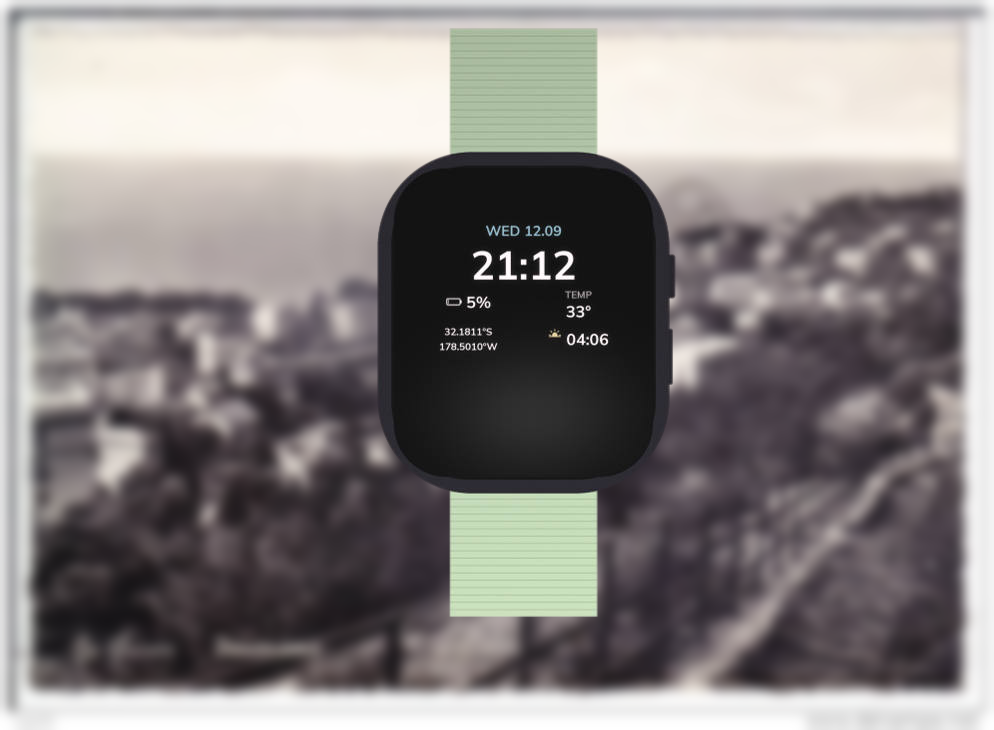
21:12
